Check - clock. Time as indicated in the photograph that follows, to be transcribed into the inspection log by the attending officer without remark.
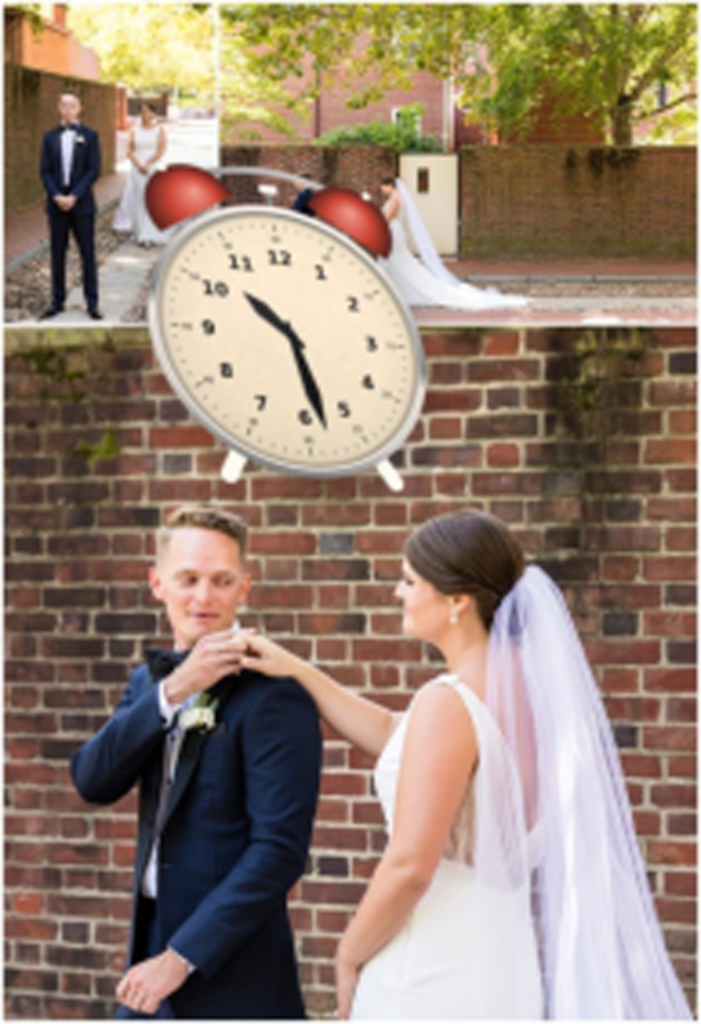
10:28
